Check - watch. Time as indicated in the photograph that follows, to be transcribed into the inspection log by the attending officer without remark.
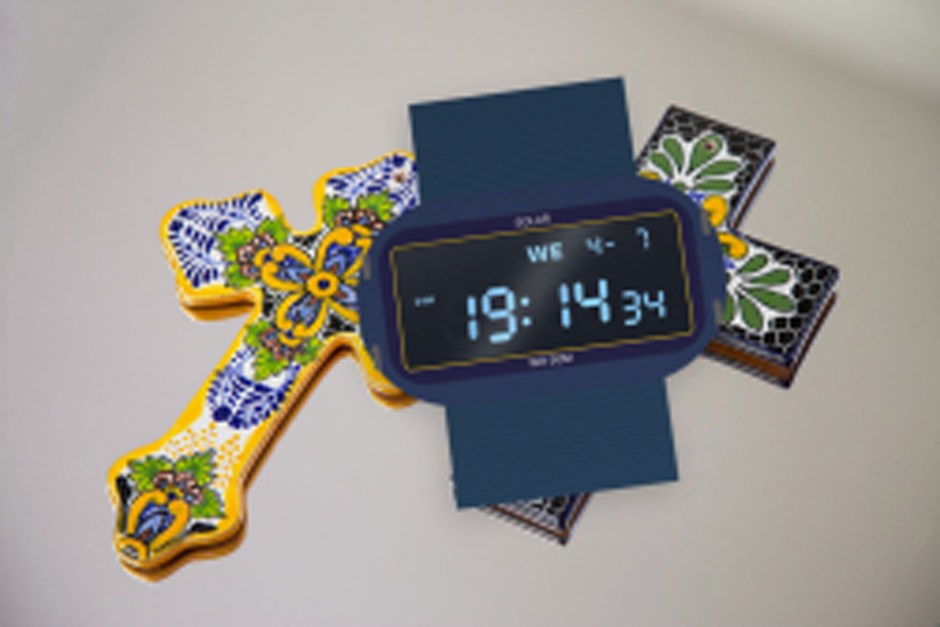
19:14:34
